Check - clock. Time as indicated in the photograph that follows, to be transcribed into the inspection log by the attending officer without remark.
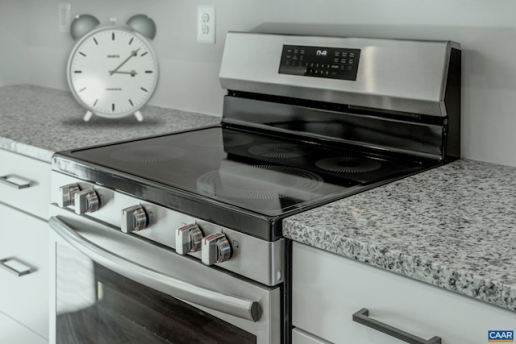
3:08
